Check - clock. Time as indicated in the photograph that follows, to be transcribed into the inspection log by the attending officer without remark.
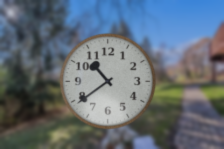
10:39
